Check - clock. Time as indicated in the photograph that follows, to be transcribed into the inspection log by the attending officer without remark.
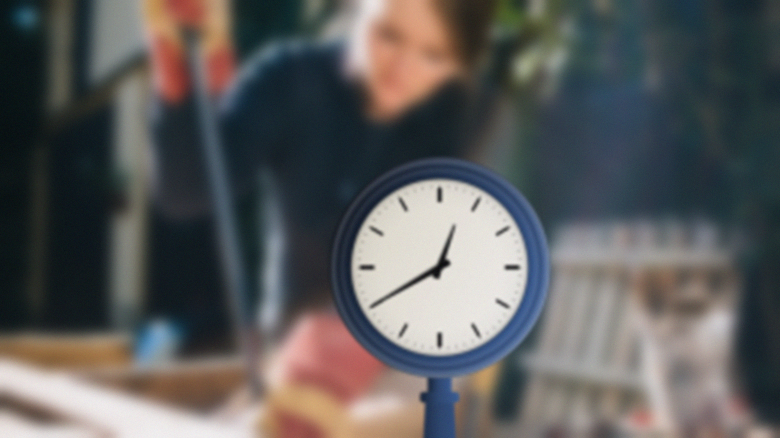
12:40
